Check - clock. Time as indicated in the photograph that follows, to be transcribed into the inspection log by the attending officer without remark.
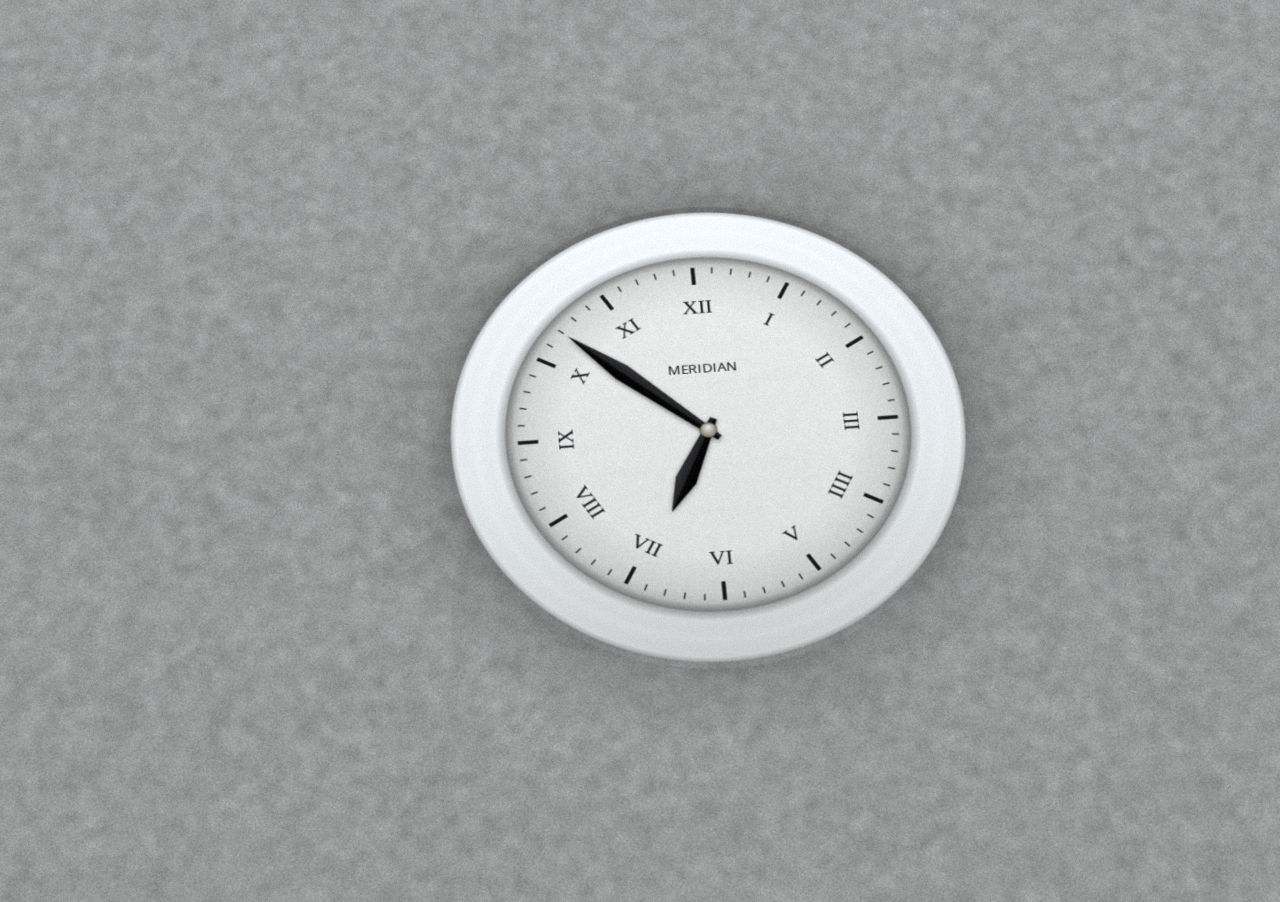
6:52
